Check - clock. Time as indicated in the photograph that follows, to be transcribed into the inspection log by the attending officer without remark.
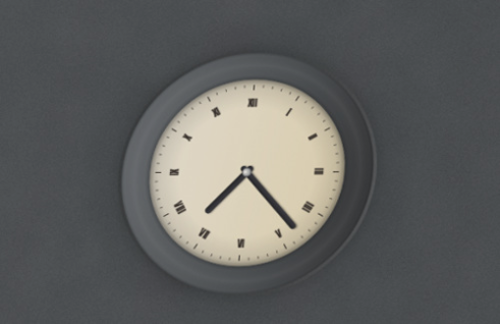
7:23
